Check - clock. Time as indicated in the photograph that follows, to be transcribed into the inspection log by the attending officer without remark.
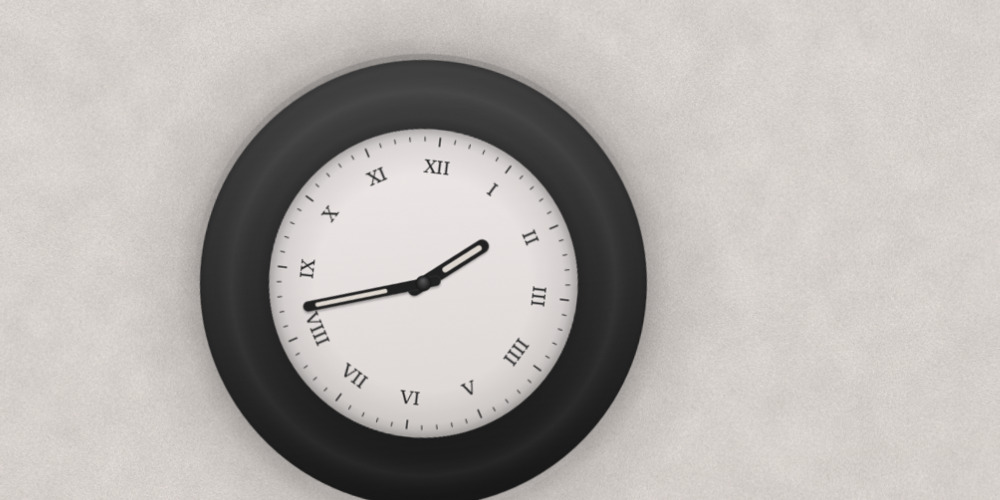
1:42
